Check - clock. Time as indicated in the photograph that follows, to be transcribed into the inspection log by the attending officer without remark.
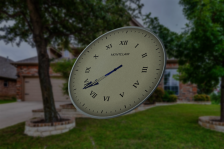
7:39
